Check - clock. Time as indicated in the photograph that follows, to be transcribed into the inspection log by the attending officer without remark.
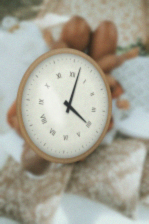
4:02
